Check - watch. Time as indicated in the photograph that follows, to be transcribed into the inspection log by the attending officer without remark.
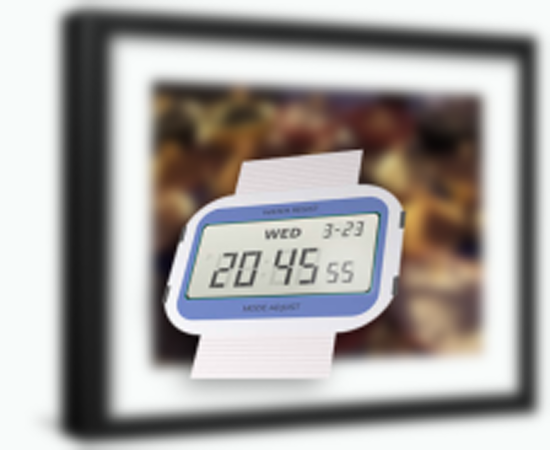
20:45:55
